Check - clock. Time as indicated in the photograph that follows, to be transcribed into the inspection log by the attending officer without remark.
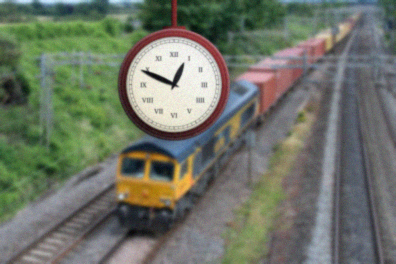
12:49
